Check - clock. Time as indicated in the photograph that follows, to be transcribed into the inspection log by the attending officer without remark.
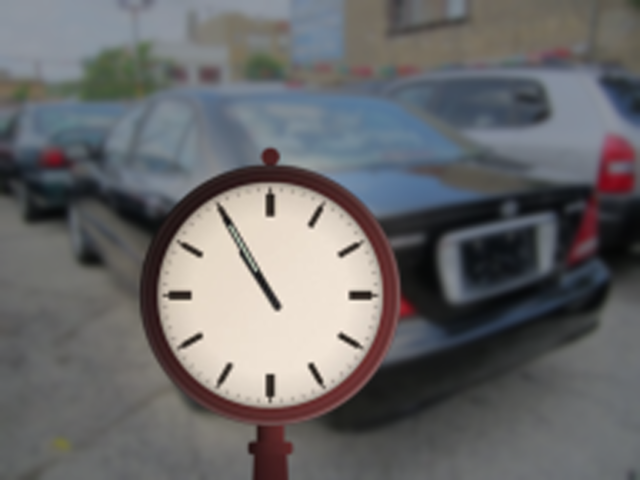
10:55
